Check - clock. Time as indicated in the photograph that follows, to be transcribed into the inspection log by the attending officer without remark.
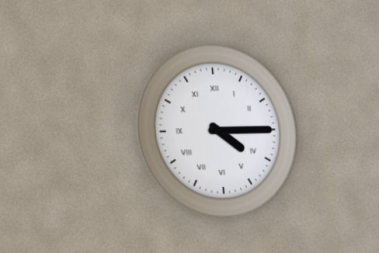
4:15
